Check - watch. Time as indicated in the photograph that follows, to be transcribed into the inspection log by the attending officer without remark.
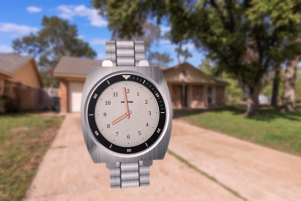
7:59
